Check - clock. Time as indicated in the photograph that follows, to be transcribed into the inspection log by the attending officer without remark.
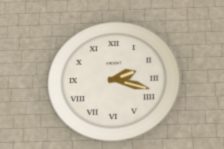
2:18
